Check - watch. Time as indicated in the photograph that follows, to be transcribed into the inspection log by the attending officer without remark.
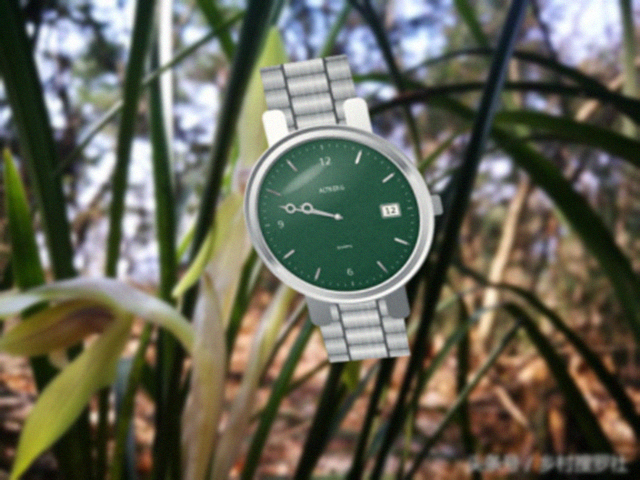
9:48
